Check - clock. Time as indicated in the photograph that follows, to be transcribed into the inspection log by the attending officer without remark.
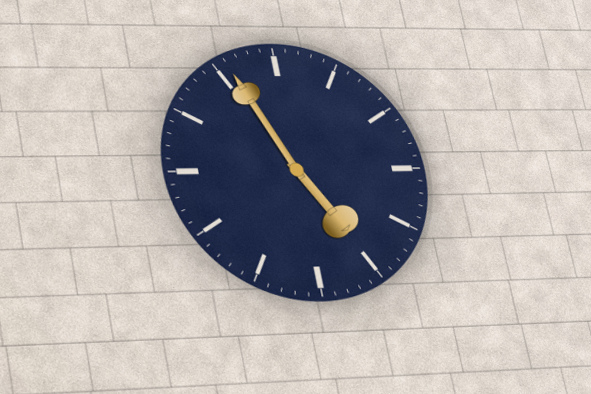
4:56
